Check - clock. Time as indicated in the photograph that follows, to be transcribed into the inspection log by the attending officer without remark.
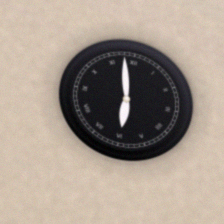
5:58
